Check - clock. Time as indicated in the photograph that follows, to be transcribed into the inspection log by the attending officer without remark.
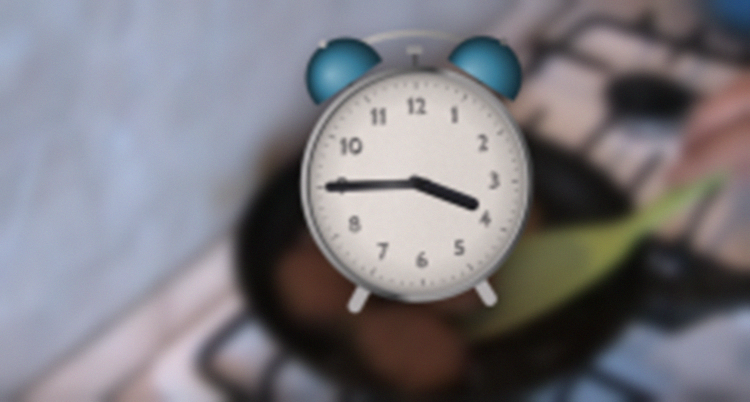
3:45
